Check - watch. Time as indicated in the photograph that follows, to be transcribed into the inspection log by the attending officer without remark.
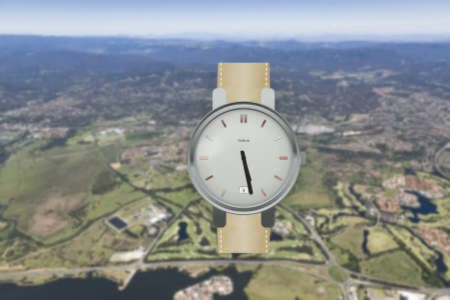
5:28
